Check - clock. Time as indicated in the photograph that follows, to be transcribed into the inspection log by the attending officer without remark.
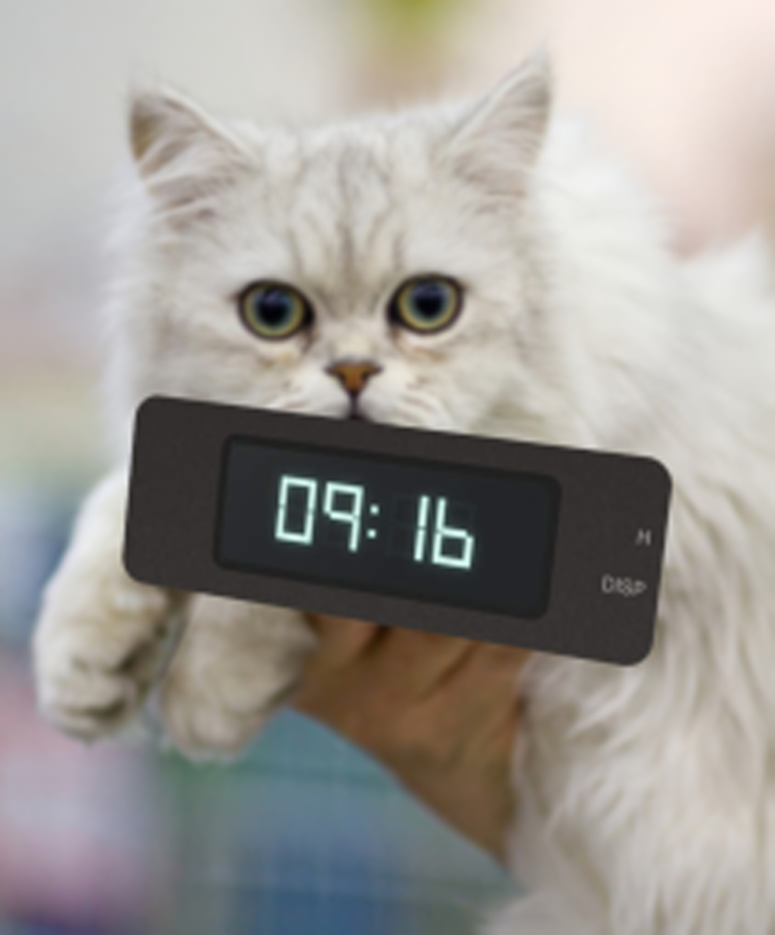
9:16
